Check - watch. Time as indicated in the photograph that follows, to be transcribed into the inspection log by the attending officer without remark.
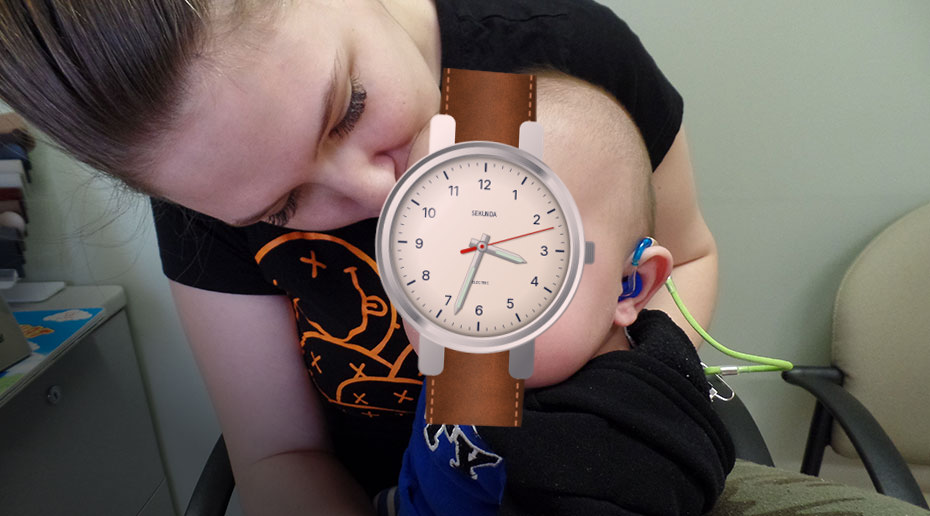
3:33:12
